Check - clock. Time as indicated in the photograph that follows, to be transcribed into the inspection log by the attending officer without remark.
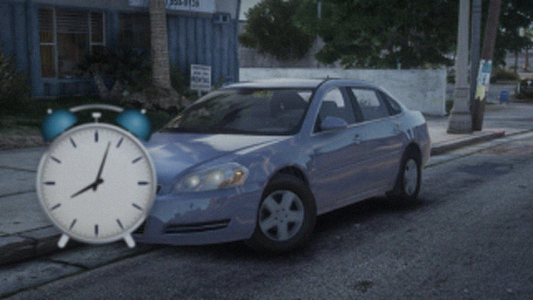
8:03
